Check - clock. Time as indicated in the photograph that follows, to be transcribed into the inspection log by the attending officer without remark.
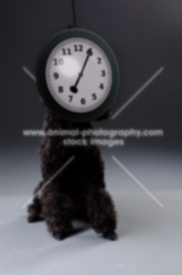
7:05
